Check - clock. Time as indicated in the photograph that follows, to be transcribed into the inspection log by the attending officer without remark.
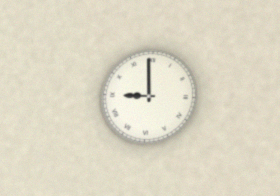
8:59
